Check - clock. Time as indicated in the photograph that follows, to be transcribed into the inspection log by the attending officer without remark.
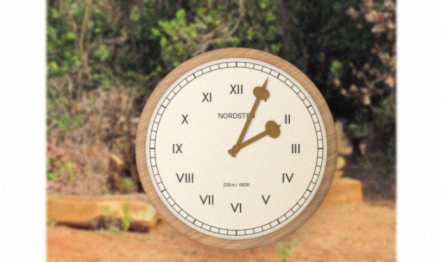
2:04
